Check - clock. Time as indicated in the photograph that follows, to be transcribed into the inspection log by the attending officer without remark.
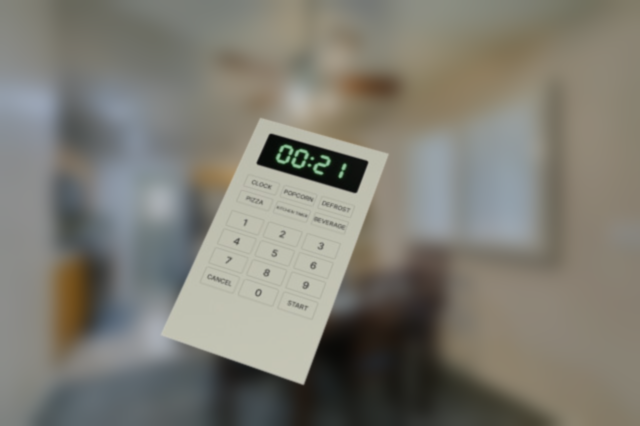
0:21
